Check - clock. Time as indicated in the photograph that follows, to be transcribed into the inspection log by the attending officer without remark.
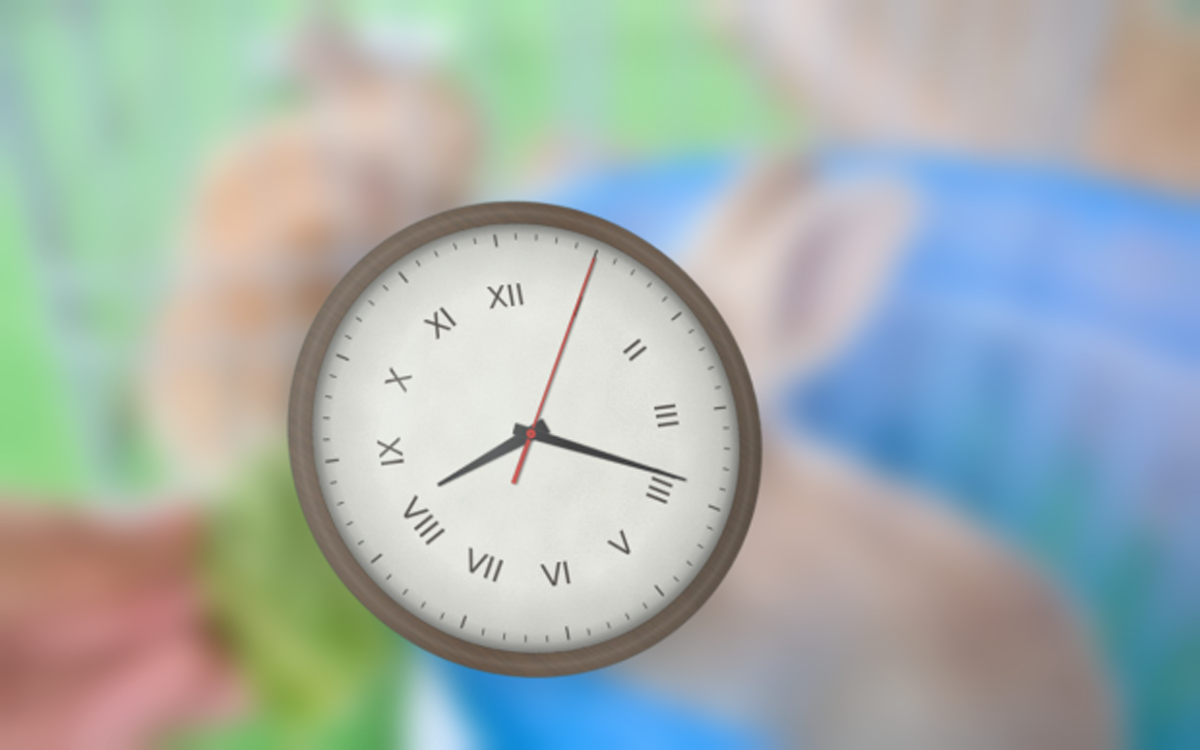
8:19:05
